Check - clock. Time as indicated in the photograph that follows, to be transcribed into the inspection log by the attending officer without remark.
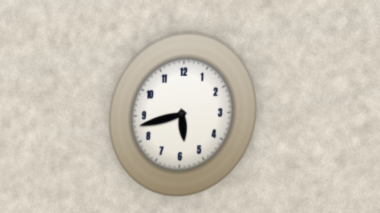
5:43
